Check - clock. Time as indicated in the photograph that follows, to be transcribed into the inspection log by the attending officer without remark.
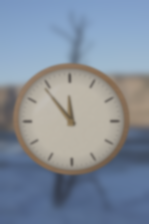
11:54
